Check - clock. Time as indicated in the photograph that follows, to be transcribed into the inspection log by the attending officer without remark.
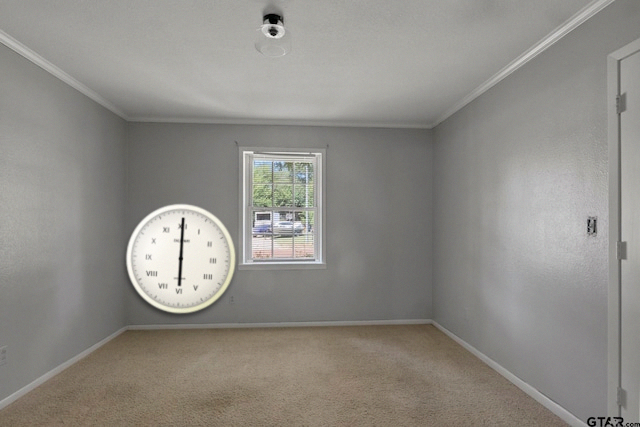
6:00
